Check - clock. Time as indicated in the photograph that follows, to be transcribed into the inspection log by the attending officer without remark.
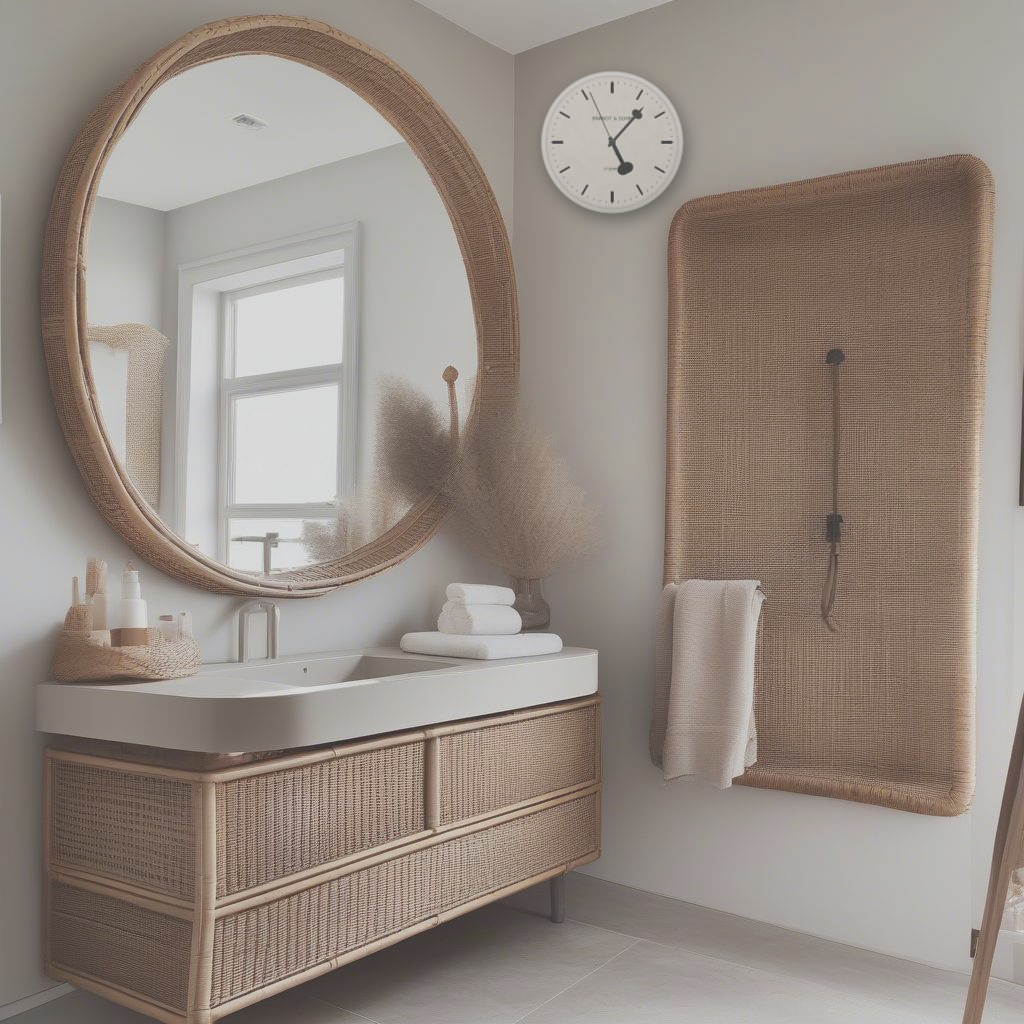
5:06:56
